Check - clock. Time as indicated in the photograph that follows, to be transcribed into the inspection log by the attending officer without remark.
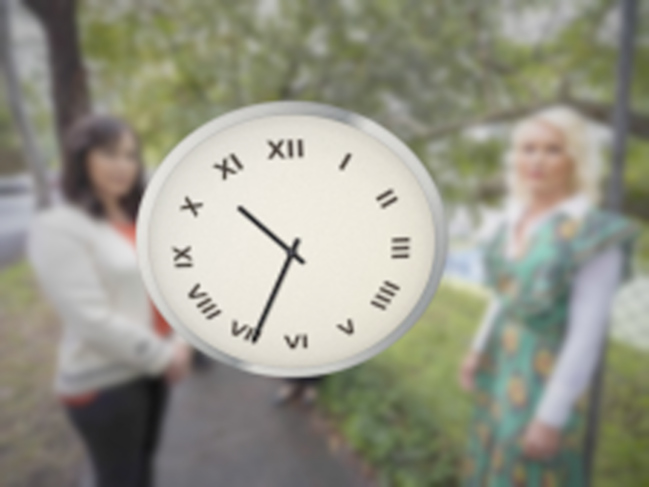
10:34
